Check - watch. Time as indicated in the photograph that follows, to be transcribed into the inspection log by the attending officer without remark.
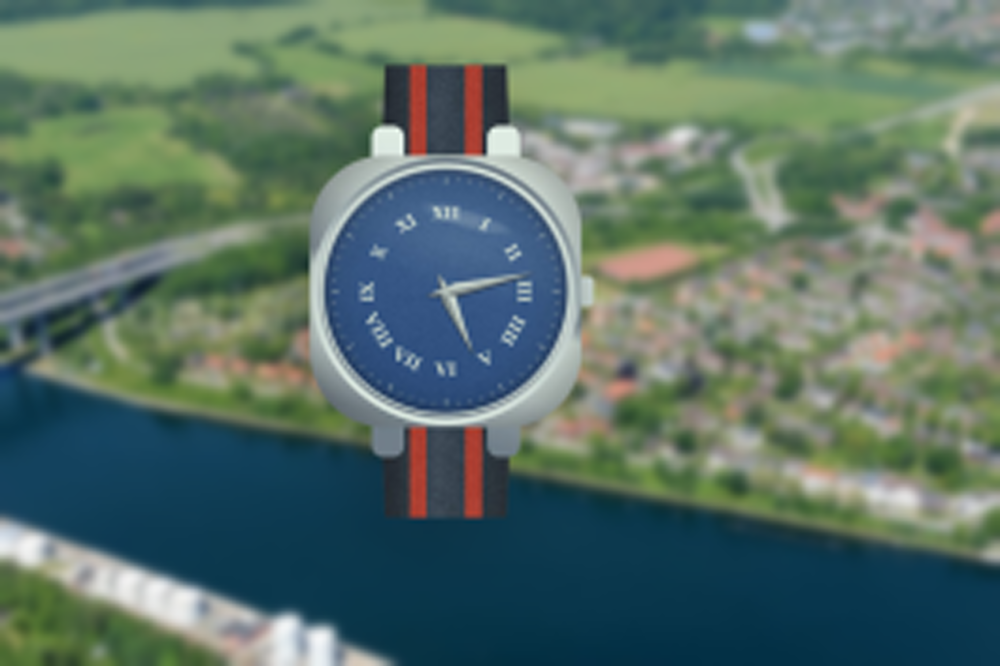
5:13
